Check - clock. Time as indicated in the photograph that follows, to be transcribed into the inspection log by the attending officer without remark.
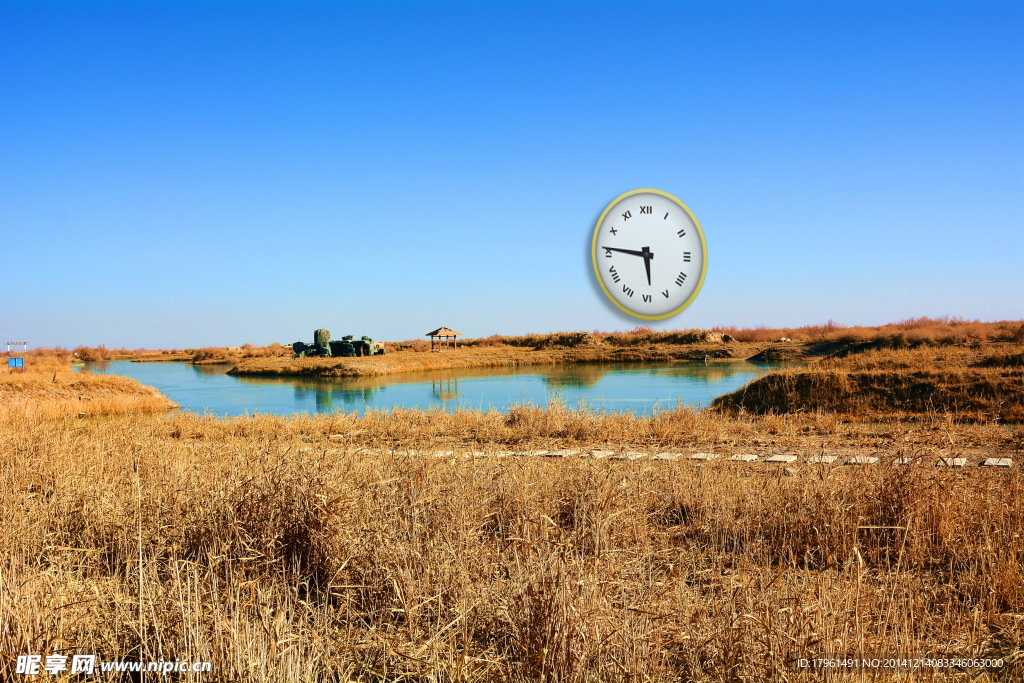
5:46
